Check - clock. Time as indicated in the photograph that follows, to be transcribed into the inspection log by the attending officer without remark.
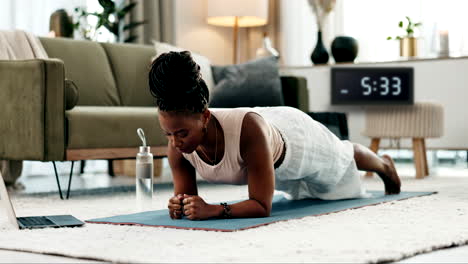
5:33
